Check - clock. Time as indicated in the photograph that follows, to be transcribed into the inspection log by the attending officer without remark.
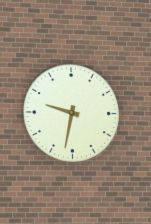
9:32
